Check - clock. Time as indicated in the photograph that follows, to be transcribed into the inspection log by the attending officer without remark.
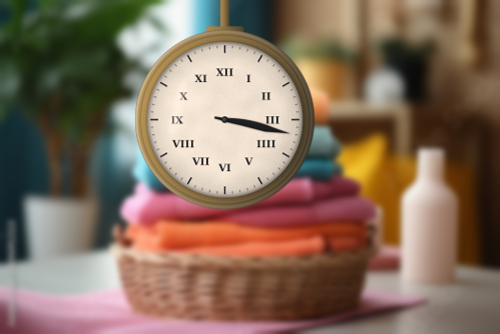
3:17
